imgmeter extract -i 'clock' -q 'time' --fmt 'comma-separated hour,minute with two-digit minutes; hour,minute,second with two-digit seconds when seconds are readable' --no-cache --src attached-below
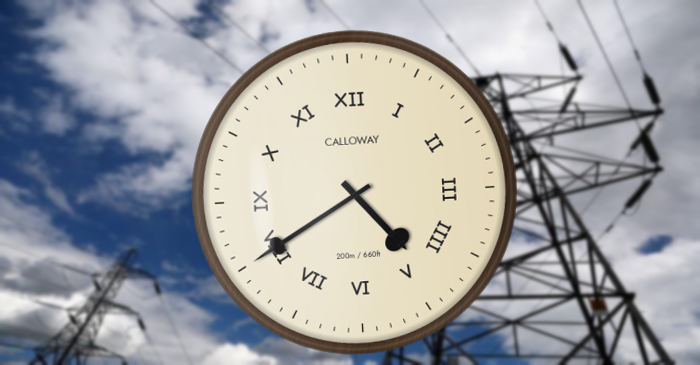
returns 4,40
